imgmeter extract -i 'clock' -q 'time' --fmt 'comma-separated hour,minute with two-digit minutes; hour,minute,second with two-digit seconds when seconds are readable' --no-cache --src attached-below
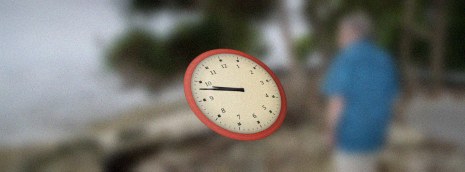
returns 9,48
